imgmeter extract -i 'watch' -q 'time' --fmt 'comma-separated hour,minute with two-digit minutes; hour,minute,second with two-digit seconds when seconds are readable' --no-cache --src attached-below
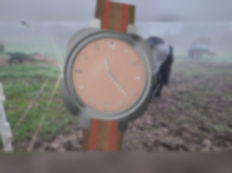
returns 11,22
